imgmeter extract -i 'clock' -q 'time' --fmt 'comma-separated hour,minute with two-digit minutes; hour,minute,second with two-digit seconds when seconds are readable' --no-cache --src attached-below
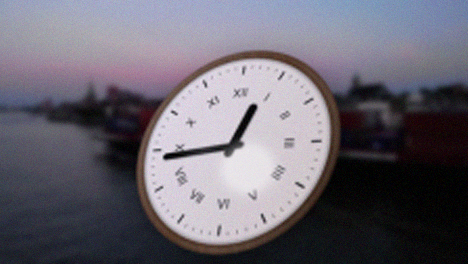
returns 12,44
